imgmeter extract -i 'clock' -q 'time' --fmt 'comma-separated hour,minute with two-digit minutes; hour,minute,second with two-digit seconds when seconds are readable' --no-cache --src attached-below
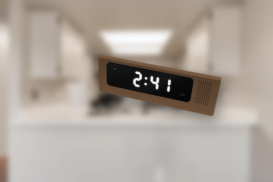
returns 2,41
